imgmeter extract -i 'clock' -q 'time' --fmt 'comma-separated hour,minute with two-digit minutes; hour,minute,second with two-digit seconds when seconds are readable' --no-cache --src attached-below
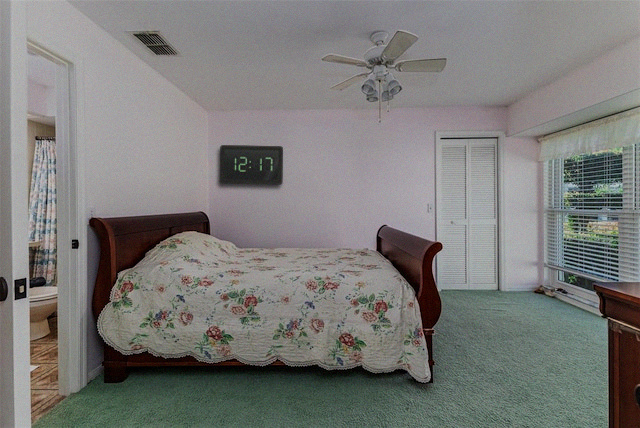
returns 12,17
